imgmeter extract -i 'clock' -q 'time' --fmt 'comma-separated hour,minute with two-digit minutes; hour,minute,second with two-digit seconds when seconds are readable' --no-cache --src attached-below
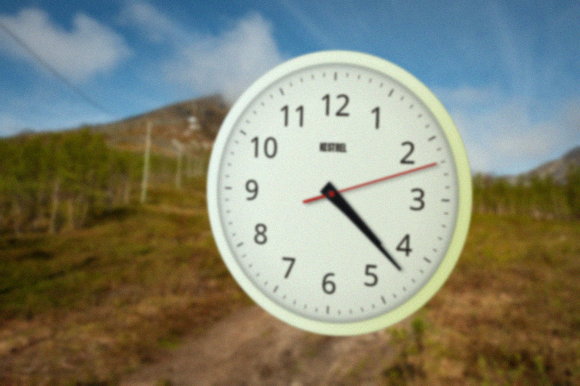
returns 4,22,12
